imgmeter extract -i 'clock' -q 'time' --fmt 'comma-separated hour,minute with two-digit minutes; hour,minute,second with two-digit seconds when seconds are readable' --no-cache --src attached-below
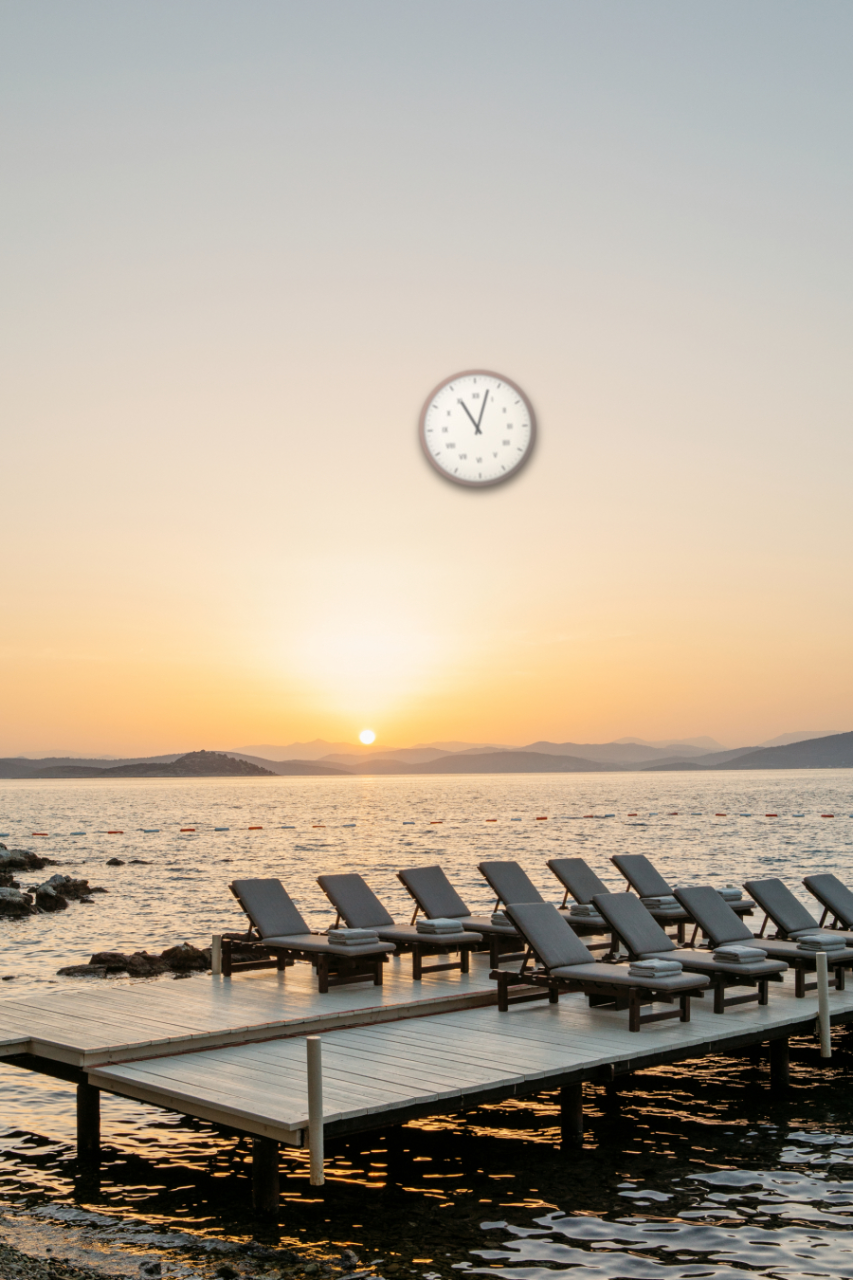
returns 11,03
